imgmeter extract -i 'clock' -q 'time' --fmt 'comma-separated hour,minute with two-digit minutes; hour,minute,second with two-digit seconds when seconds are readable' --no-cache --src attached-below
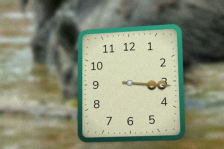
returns 3,16
